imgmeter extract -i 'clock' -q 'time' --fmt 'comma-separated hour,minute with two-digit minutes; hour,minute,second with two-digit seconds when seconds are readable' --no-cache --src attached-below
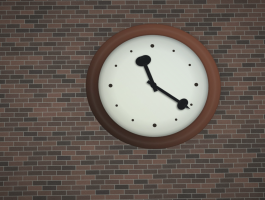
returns 11,21
